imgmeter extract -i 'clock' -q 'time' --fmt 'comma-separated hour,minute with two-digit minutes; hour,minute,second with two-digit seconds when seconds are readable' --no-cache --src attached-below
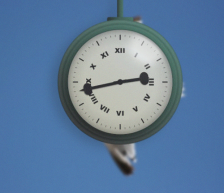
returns 2,43
